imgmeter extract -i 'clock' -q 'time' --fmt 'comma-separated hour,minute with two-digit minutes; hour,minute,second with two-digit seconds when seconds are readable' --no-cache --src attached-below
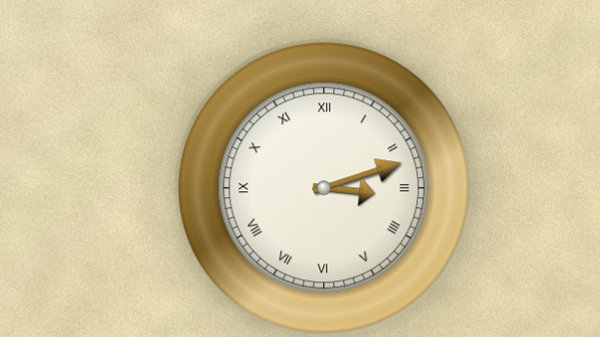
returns 3,12
